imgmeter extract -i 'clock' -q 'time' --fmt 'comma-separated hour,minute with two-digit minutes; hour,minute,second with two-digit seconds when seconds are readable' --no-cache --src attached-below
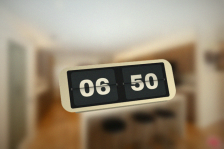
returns 6,50
